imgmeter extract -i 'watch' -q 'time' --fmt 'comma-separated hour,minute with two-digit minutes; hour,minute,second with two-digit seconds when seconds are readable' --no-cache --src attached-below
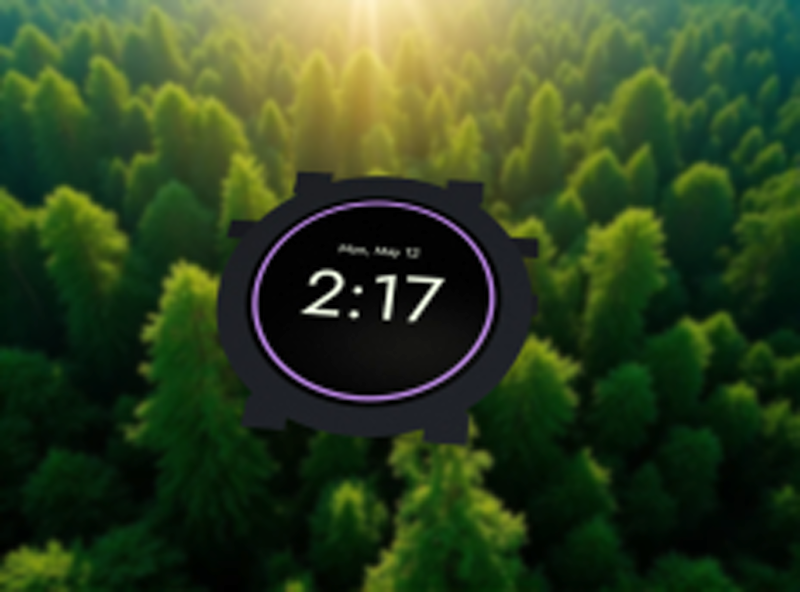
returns 2,17
